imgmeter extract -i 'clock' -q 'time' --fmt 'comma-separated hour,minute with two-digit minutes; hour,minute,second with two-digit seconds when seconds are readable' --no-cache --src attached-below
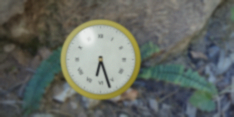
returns 6,27
